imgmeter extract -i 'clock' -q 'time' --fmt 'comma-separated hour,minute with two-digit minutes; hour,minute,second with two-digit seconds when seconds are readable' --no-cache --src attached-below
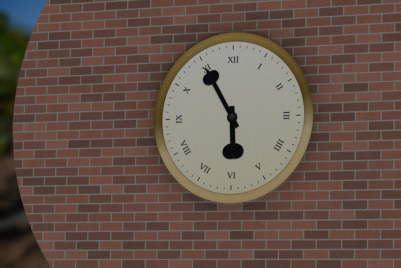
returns 5,55
